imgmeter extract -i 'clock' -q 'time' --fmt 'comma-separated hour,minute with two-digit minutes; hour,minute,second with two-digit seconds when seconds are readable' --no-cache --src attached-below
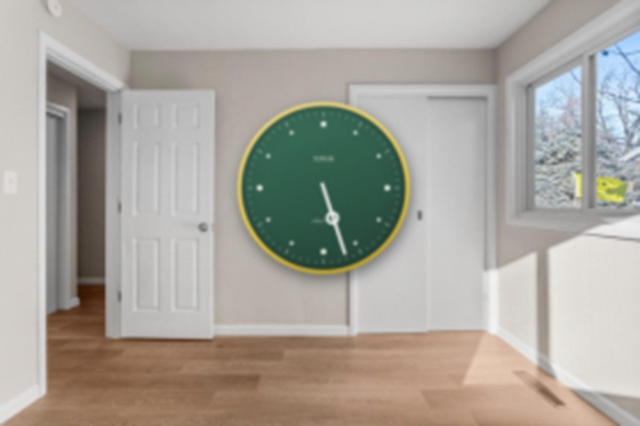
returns 5,27
